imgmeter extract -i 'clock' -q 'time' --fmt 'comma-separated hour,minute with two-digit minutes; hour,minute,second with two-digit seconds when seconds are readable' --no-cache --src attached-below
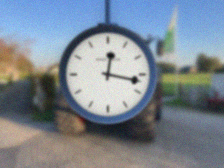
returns 12,17
